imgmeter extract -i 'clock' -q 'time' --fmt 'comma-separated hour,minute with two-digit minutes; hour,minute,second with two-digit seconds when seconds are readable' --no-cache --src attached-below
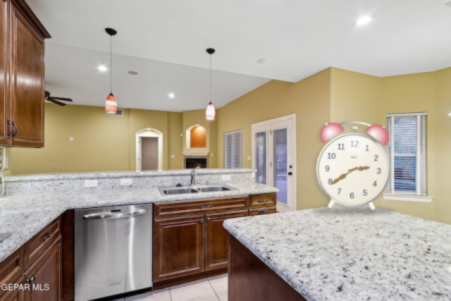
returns 2,39
